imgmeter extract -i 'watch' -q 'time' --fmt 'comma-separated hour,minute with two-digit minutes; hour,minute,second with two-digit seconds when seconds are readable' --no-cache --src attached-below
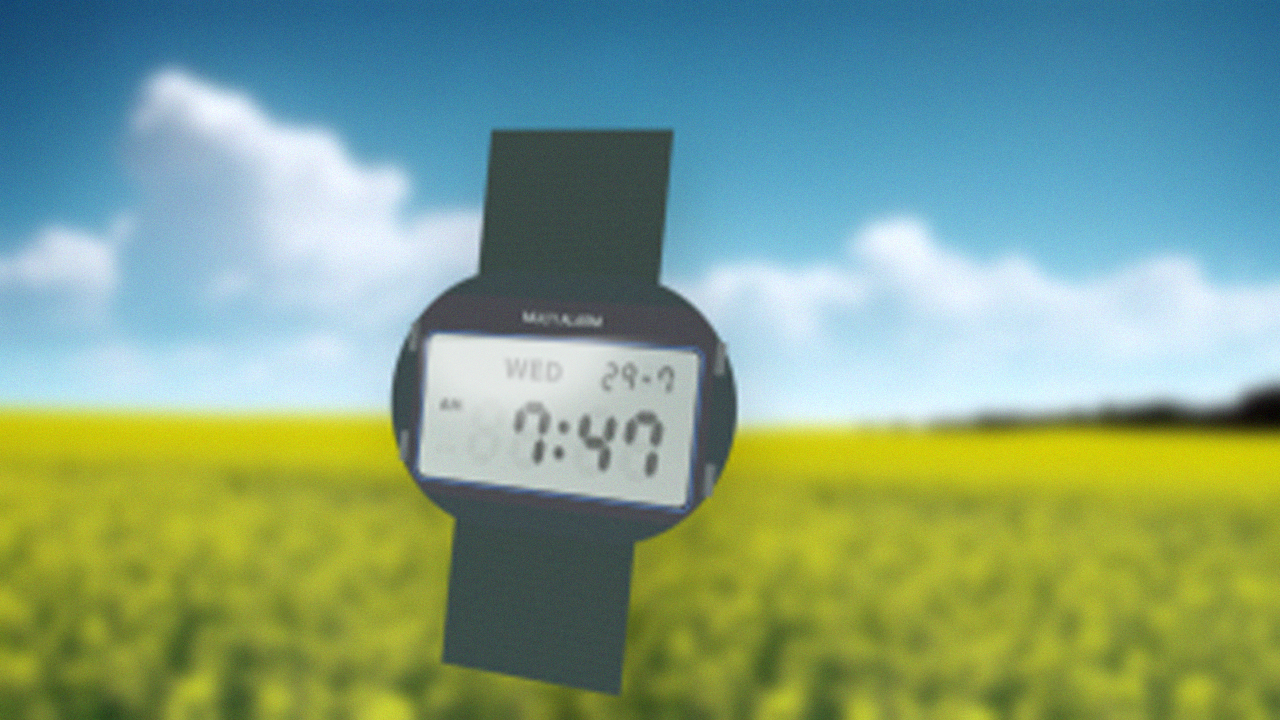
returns 7,47
